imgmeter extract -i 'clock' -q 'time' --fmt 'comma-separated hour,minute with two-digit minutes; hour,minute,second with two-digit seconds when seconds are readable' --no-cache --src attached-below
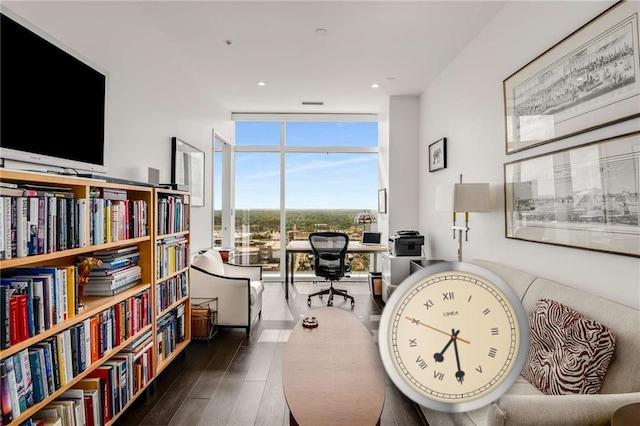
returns 7,29,50
